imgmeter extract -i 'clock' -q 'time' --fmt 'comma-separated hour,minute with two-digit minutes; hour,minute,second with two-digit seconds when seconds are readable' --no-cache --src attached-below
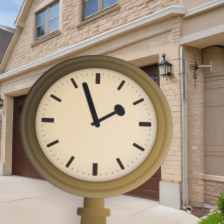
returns 1,57
